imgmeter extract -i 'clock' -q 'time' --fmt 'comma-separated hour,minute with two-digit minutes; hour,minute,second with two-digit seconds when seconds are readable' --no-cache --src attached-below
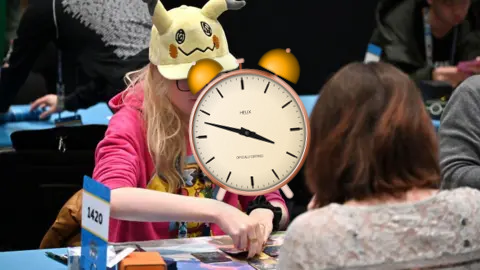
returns 3,48
